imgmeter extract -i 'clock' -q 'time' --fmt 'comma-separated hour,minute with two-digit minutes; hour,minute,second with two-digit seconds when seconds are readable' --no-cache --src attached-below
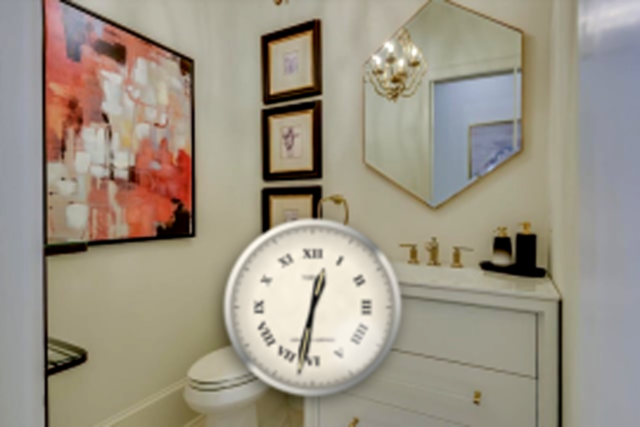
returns 12,32
